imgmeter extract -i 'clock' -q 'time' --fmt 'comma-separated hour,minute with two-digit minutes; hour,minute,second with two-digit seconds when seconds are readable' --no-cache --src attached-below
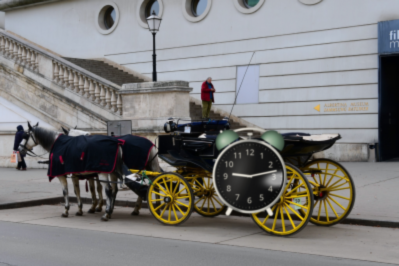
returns 9,13
